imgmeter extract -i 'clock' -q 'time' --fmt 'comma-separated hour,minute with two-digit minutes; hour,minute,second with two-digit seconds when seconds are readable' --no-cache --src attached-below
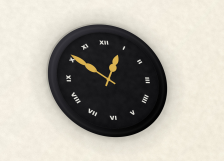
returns 12,51
